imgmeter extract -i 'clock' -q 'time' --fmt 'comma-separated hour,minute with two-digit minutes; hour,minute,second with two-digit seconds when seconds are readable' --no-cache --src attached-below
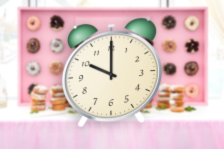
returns 10,00
